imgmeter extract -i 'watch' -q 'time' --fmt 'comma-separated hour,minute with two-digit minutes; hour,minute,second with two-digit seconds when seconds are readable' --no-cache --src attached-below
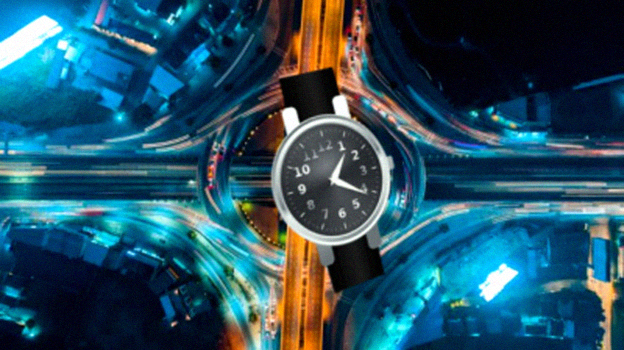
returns 1,21
